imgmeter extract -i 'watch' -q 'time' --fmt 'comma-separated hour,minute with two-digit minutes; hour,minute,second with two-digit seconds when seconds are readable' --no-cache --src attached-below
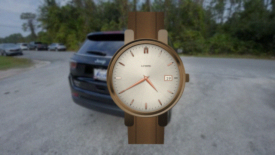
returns 4,40
